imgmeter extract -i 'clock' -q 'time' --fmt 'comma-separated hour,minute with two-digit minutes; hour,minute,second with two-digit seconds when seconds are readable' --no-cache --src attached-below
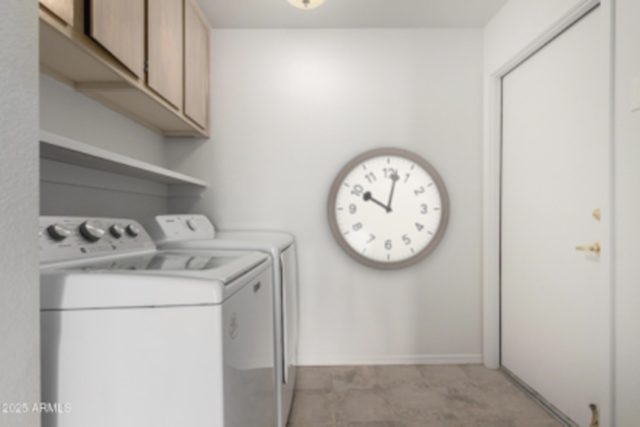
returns 10,02
